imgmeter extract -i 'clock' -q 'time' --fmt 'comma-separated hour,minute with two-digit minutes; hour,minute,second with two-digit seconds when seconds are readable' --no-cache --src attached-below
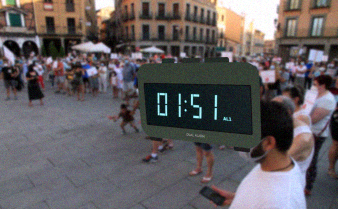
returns 1,51
